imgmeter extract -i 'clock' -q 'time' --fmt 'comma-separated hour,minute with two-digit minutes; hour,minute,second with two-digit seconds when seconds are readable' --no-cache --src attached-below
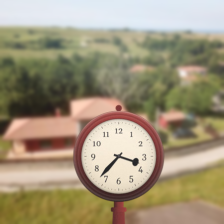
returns 3,37
